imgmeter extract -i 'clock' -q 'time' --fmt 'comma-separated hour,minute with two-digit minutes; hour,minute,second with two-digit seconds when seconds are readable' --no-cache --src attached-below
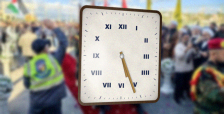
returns 5,26
